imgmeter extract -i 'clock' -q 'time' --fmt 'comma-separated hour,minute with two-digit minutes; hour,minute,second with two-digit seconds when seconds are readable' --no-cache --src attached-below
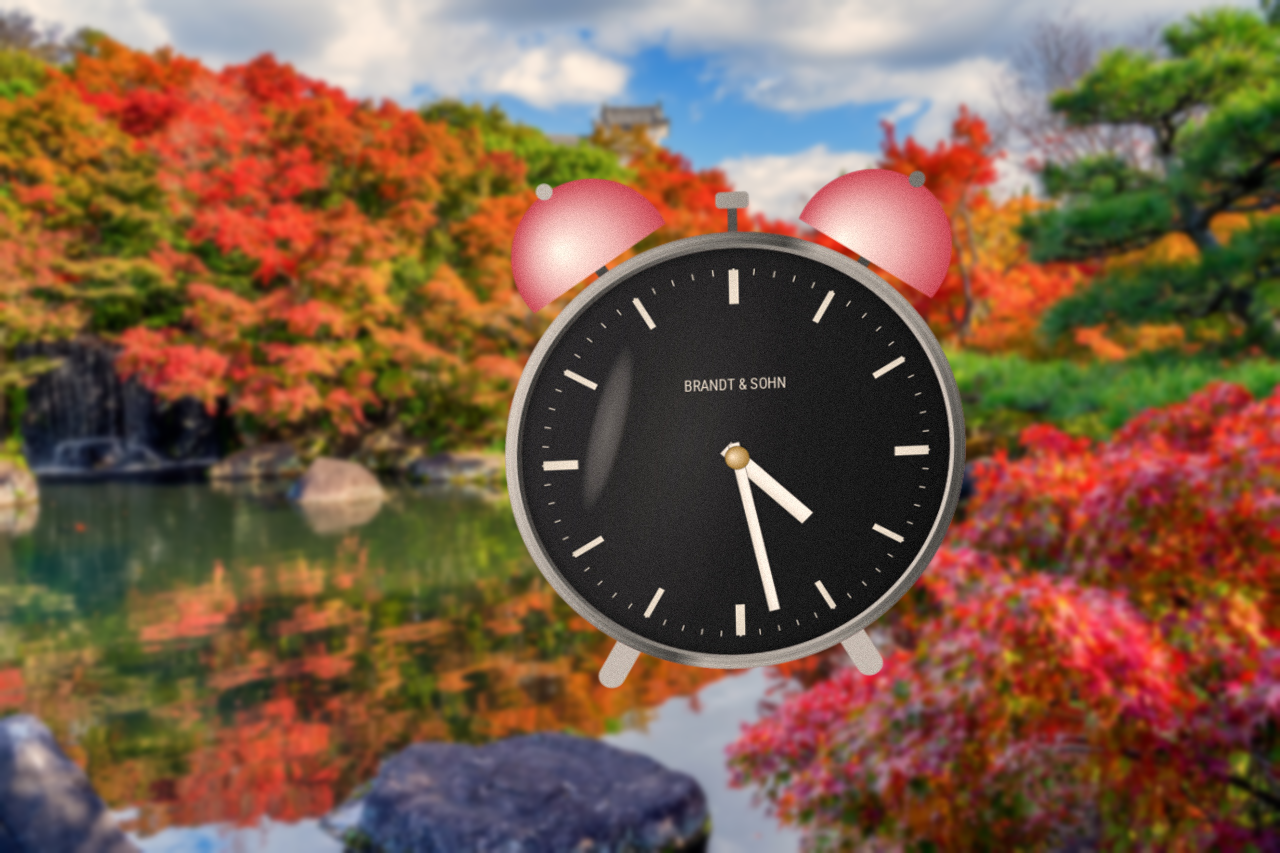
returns 4,28
